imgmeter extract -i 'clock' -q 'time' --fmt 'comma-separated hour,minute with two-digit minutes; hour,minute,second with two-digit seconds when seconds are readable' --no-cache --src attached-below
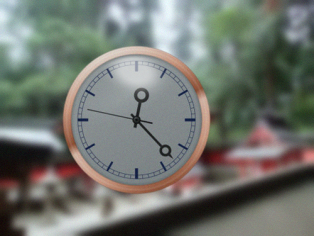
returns 12,22,47
